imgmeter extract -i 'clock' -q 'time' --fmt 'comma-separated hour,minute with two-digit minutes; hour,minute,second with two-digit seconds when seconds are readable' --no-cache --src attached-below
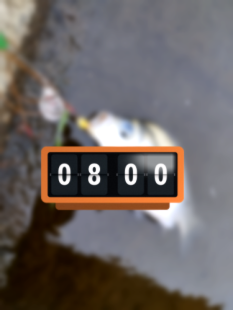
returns 8,00
